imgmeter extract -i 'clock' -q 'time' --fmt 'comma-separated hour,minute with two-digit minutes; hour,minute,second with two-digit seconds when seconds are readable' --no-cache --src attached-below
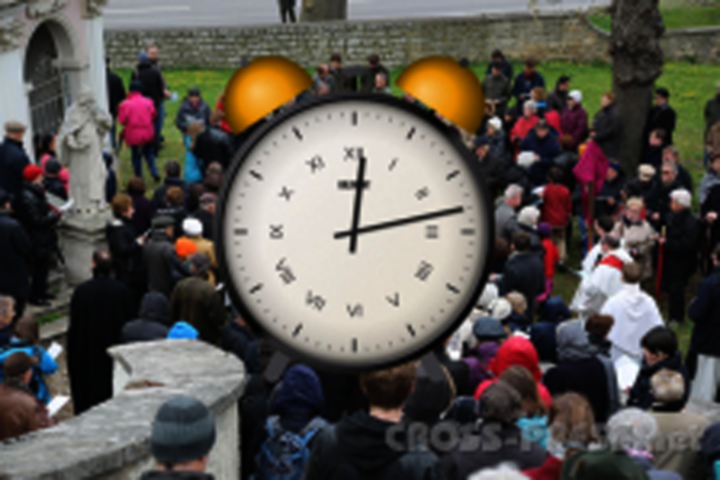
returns 12,13
